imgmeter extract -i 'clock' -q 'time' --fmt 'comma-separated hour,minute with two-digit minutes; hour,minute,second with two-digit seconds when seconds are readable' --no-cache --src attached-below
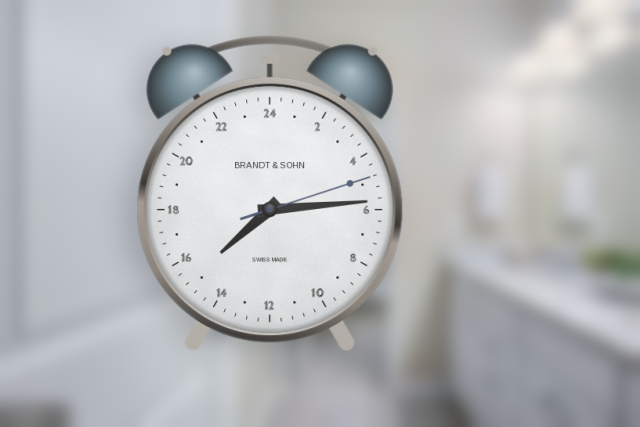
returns 15,14,12
